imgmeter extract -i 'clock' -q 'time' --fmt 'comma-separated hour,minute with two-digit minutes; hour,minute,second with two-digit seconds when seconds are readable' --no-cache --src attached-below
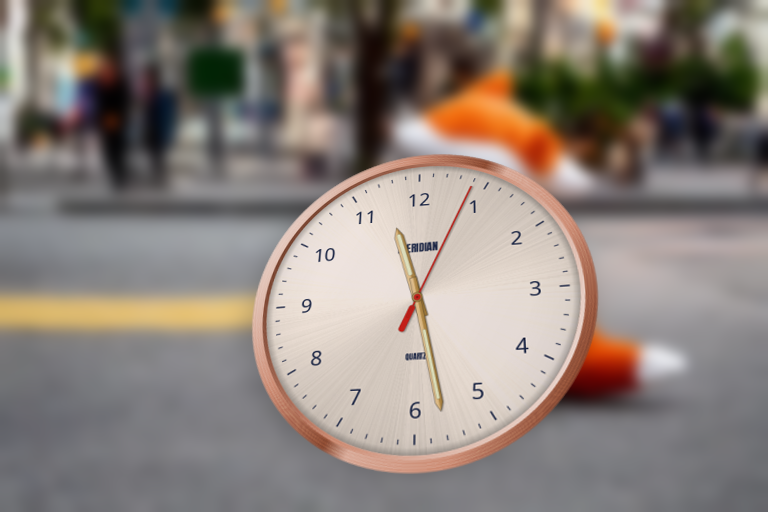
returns 11,28,04
